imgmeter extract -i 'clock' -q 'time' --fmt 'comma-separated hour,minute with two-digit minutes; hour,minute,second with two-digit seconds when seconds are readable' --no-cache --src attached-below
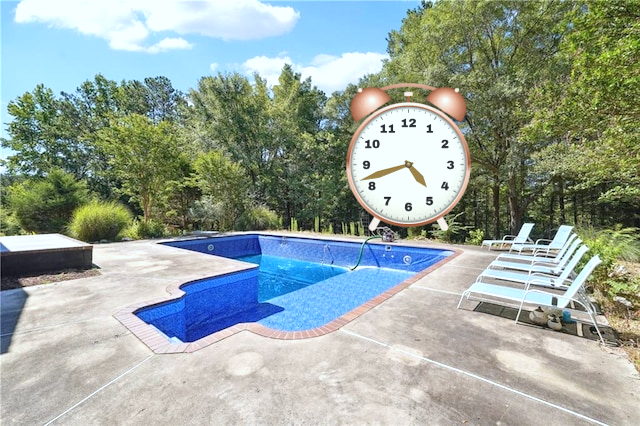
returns 4,42
